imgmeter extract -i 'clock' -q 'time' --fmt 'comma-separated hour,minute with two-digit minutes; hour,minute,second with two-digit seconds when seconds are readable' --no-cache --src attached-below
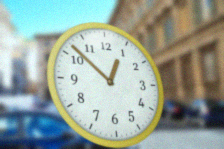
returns 12,52
